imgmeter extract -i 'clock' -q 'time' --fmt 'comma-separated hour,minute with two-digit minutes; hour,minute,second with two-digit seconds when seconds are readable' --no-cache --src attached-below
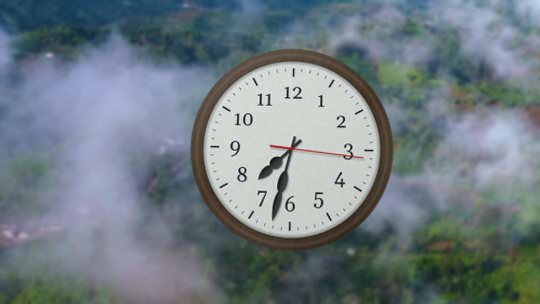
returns 7,32,16
